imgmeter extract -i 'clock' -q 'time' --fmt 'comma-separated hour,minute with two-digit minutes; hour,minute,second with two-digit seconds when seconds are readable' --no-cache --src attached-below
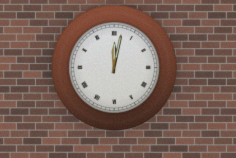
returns 12,02
